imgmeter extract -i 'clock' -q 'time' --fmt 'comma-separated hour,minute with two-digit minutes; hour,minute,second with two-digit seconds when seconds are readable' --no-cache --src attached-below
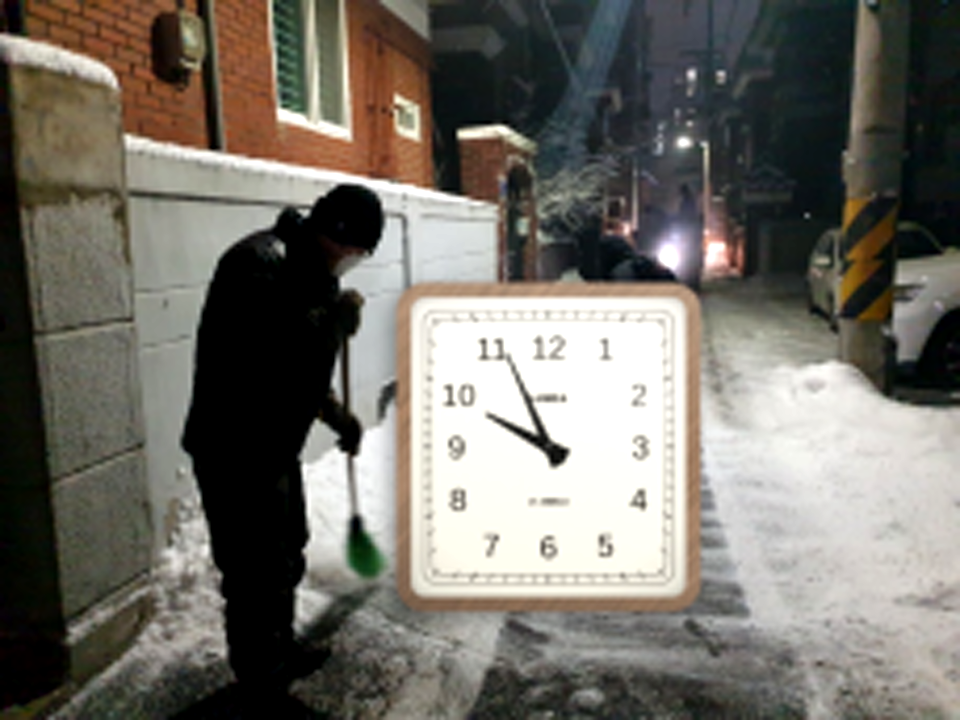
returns 9,56
